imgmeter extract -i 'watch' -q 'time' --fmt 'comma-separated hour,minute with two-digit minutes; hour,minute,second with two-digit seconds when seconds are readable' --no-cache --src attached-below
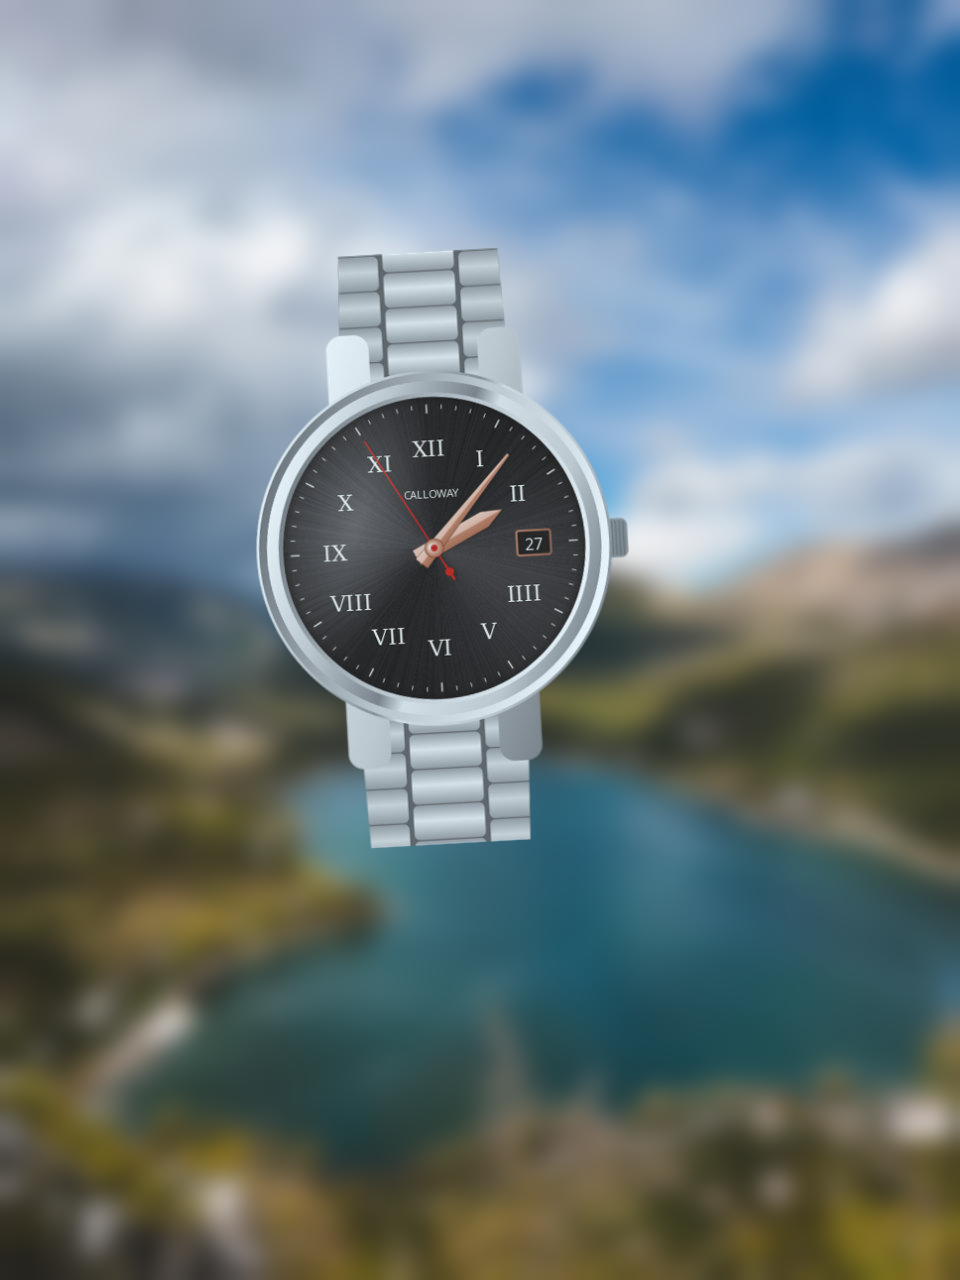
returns 2,06,55
